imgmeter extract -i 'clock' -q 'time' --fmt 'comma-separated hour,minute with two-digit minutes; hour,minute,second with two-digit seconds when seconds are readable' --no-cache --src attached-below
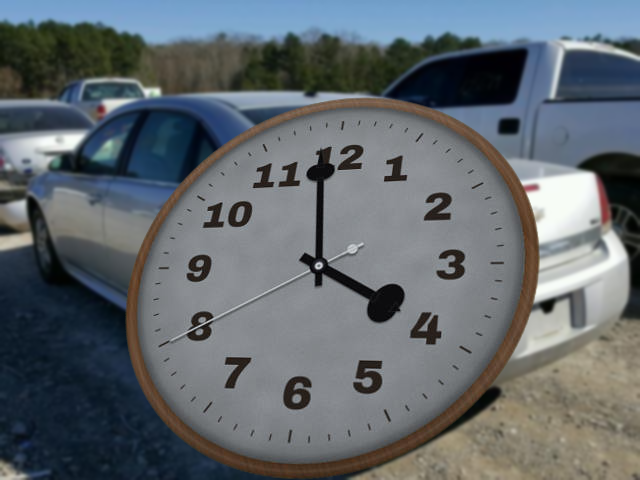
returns 3,58,40
